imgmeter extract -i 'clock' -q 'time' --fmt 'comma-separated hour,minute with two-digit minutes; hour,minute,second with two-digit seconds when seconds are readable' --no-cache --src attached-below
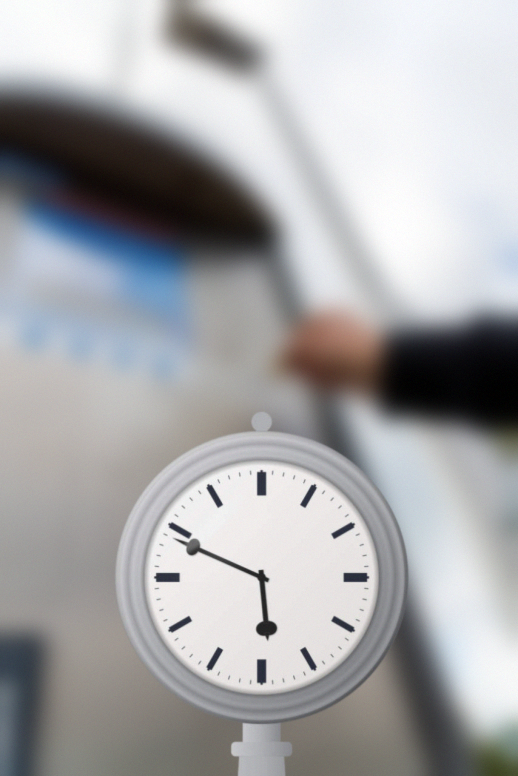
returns 5,49
